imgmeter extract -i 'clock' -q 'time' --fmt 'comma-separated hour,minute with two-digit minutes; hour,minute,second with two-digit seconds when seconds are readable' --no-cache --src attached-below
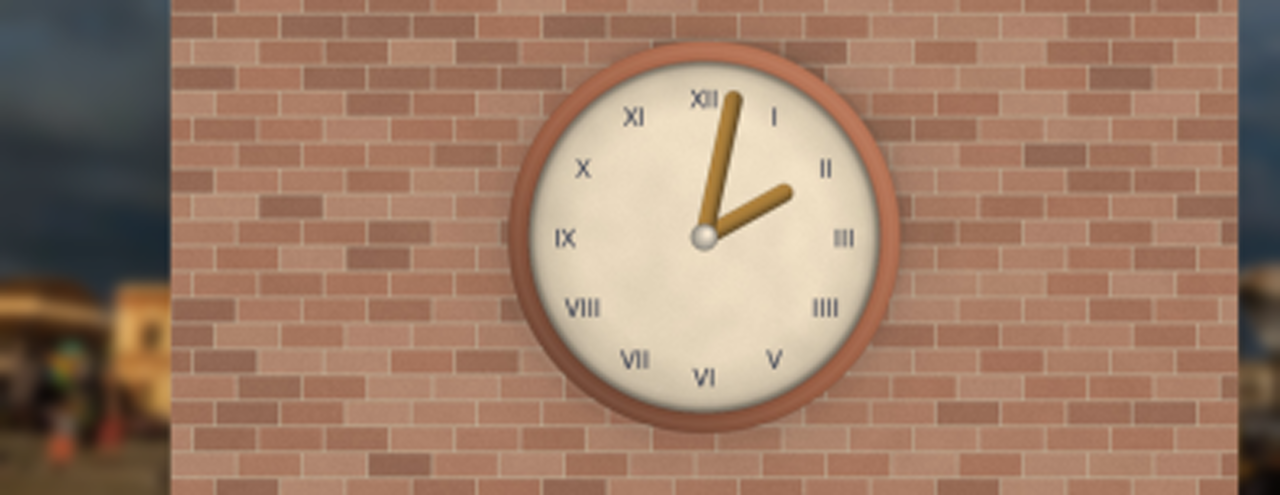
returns 2,02
